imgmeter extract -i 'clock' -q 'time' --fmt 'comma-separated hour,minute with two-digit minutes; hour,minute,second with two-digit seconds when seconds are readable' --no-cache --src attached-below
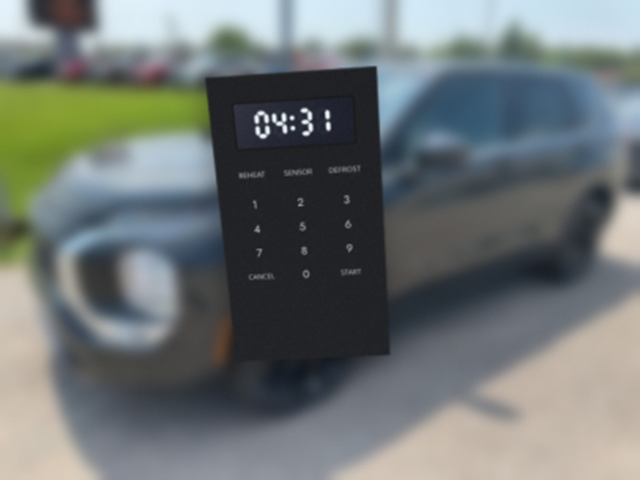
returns 4,31
